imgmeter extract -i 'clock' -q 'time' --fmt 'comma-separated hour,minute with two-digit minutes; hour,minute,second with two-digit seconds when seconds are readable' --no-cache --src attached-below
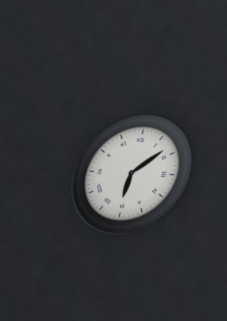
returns 6,08
